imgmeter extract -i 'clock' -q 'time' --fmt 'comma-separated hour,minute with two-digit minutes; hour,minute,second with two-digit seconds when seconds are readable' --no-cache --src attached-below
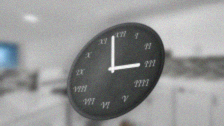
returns 2,58
